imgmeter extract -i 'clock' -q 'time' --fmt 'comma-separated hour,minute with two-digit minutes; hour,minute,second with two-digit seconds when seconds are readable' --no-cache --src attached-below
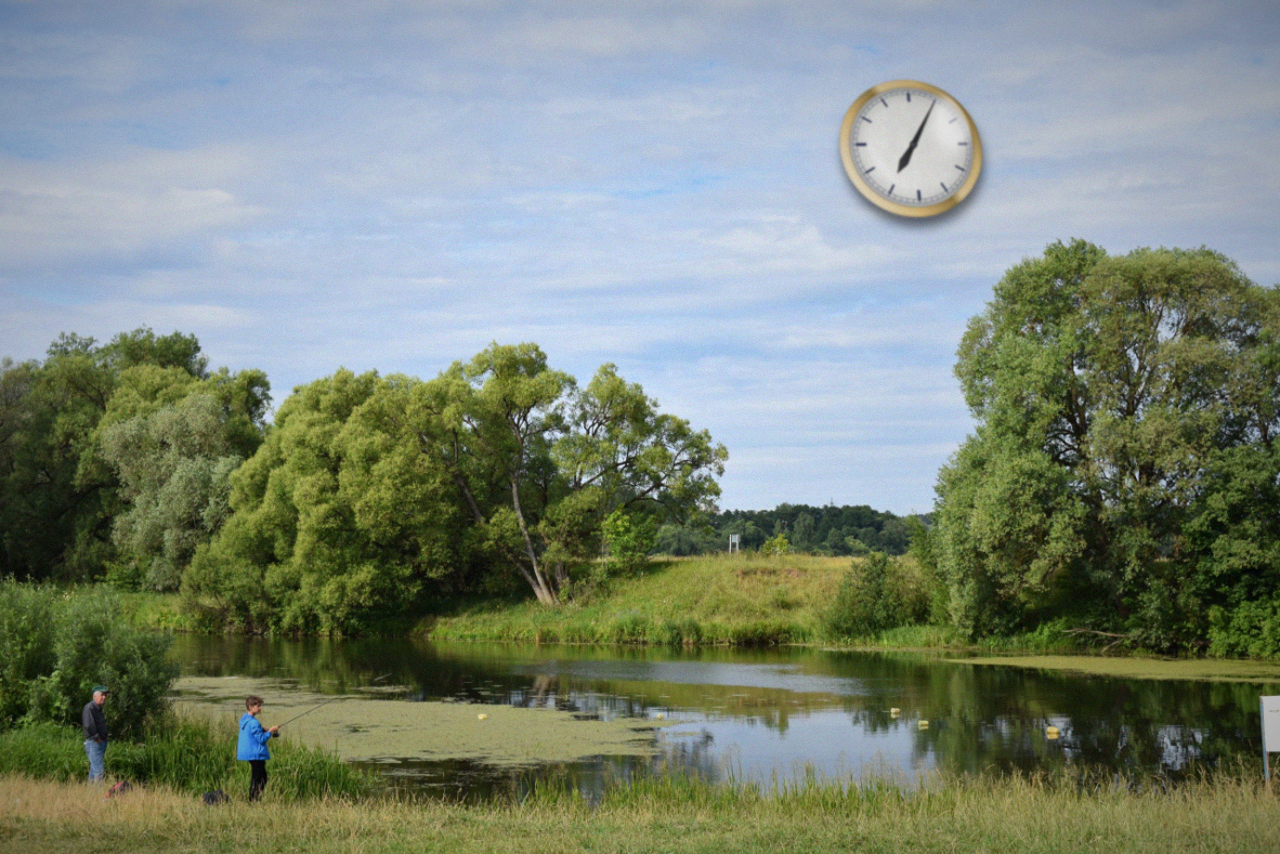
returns 7,05
